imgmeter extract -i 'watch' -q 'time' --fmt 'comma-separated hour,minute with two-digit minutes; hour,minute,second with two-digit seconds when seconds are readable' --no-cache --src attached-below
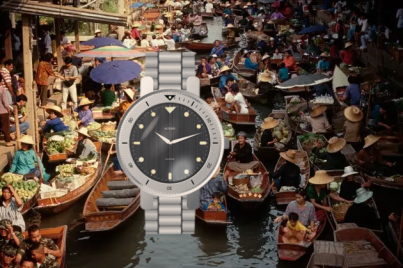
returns 10,12
